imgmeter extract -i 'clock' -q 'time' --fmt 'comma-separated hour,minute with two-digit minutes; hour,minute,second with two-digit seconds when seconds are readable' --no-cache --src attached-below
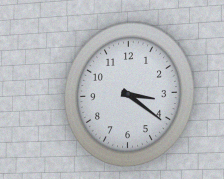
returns 3,21
